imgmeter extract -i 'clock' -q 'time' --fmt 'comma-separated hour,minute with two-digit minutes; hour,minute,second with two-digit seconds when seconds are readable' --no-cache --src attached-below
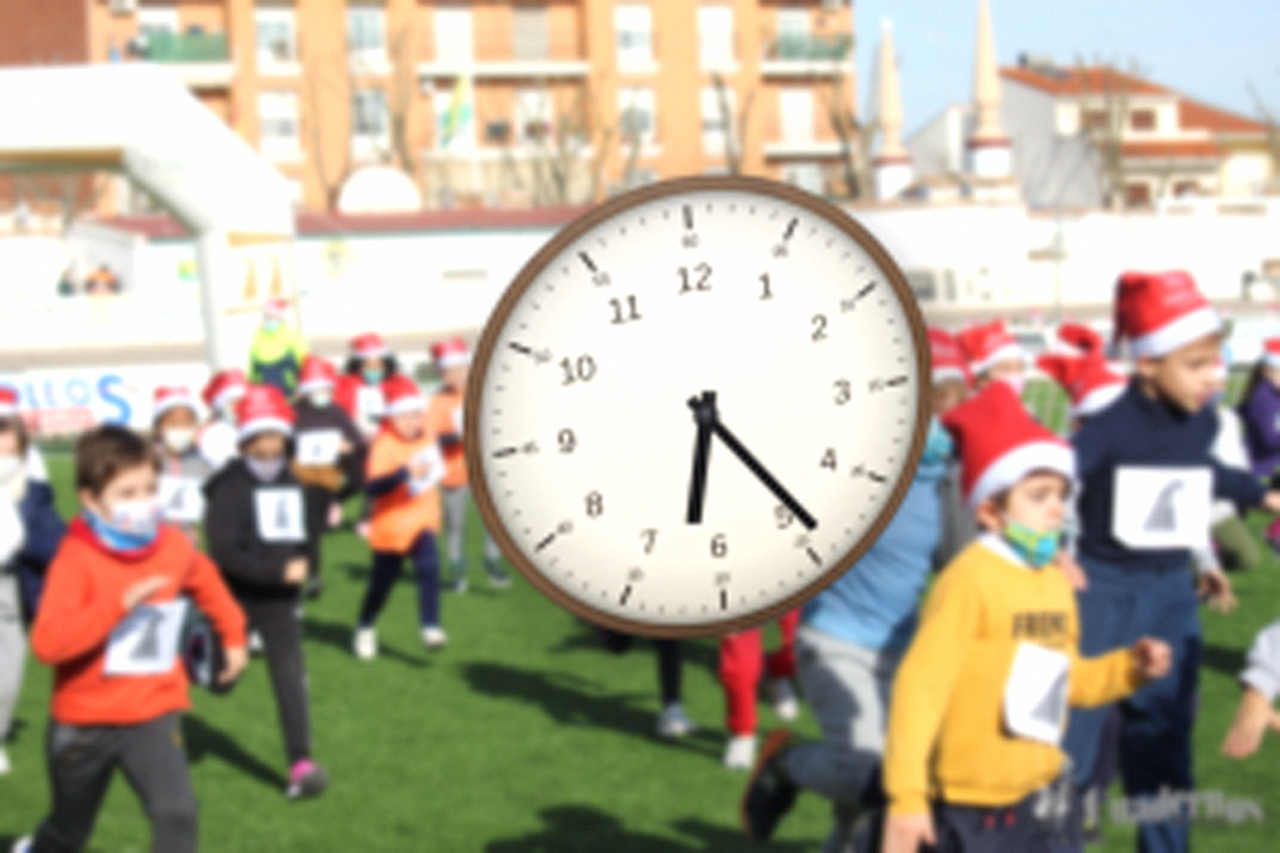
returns 6,24
